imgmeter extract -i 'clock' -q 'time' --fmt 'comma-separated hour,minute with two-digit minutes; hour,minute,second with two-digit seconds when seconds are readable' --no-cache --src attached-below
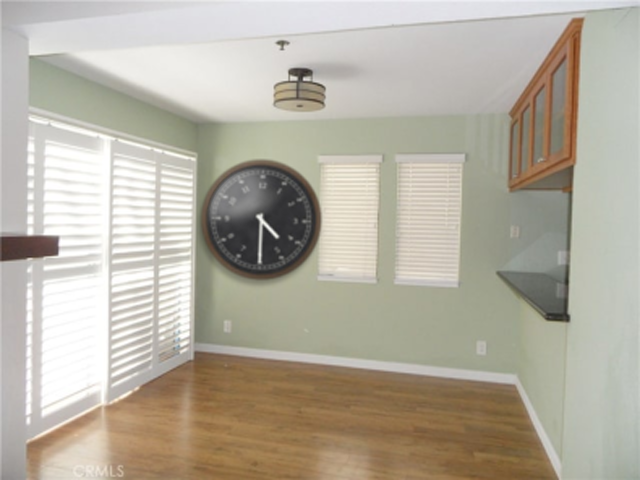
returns 4,30
